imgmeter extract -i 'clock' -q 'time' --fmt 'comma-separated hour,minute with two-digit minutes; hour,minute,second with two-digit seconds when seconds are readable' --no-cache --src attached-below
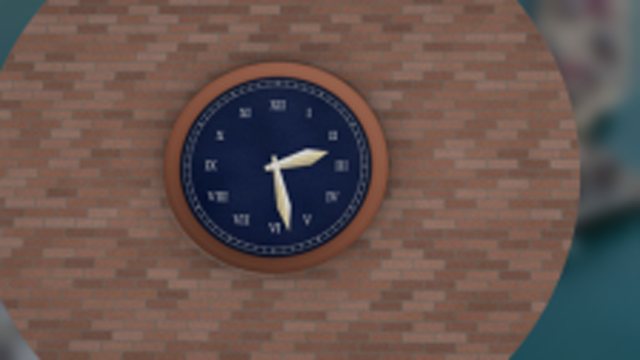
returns 2,28
